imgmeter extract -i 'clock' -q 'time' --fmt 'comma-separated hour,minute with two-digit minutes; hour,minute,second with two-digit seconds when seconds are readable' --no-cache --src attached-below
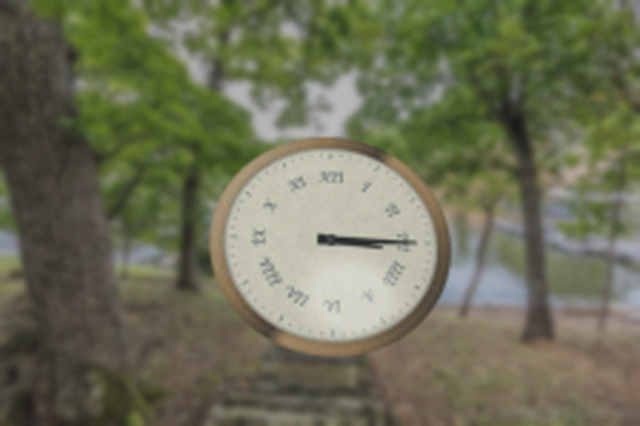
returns 3,15
